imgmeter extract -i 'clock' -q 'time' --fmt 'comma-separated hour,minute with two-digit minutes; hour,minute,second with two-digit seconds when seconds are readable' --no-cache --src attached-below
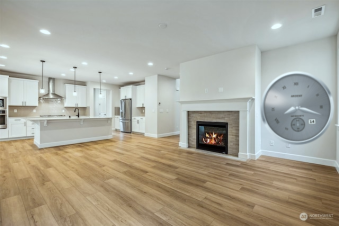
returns 8,18
